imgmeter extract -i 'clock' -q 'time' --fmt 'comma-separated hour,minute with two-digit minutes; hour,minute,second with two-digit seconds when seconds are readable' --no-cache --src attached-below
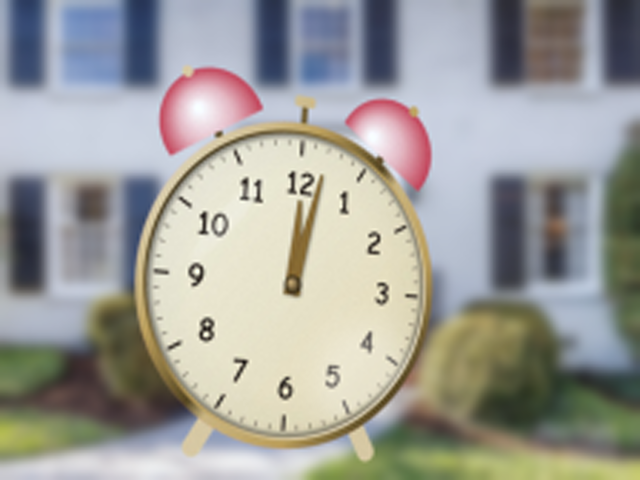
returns 12,02
